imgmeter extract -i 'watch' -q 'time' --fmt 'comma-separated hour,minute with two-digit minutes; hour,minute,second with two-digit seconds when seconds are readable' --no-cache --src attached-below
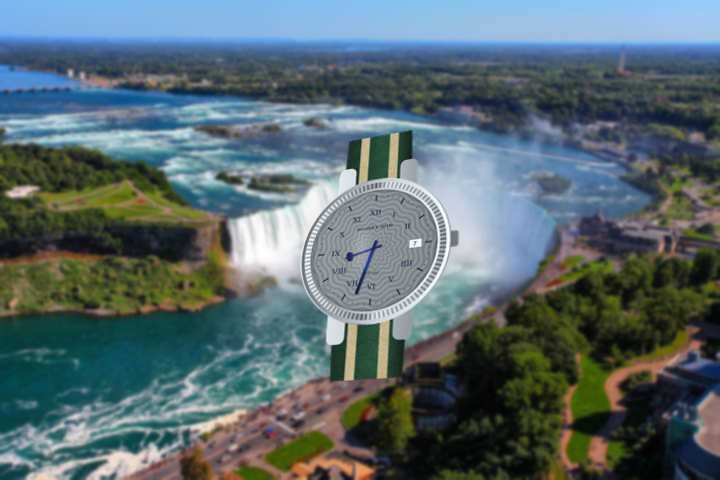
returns 8,33
